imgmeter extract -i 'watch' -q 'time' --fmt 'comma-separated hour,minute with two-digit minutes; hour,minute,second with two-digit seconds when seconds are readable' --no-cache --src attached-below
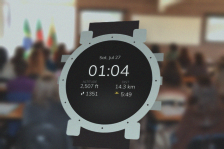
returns 1,04
